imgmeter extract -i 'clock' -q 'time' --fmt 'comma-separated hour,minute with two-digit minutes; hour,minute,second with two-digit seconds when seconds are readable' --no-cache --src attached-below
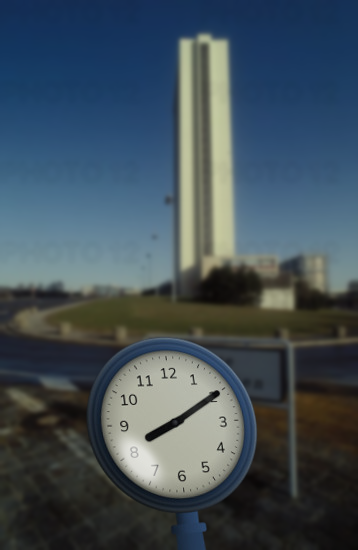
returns 8,10
